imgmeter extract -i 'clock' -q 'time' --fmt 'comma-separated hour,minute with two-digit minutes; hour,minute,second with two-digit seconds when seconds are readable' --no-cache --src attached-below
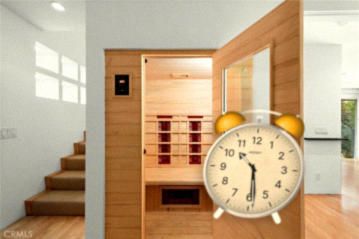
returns 10,29
